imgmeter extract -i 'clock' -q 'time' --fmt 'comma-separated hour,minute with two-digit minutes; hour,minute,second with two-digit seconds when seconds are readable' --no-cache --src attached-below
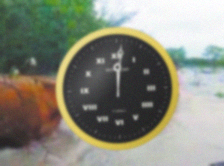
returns 12,01
